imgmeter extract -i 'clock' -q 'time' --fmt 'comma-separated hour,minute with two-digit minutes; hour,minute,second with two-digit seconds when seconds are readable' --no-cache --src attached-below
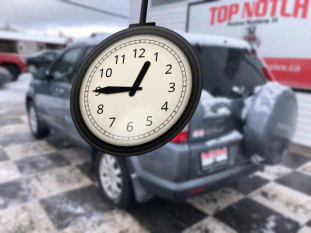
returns 12,45
